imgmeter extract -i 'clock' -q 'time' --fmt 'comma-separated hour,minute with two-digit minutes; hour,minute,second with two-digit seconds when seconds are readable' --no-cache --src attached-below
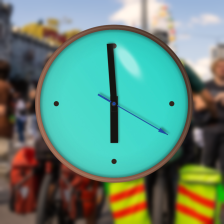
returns 5,59,20
